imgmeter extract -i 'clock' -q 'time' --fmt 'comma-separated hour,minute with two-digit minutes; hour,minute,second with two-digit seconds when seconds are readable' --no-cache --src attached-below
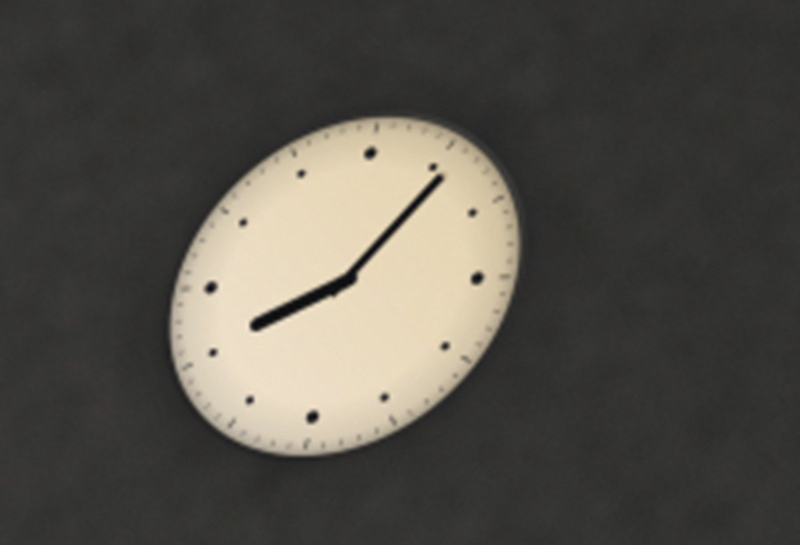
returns 8,06
